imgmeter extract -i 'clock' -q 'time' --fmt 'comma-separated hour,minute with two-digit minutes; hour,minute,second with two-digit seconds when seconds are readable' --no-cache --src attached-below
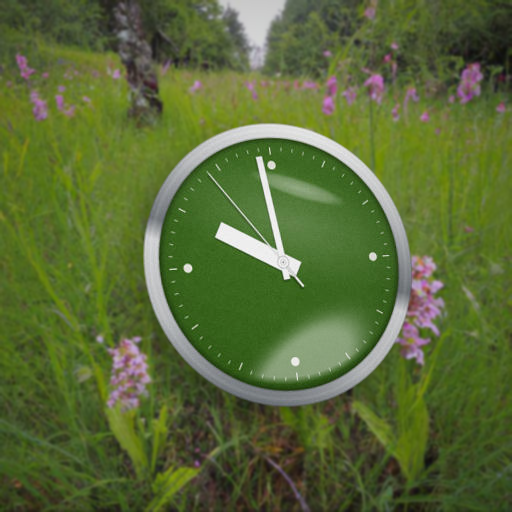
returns 9,58,54
